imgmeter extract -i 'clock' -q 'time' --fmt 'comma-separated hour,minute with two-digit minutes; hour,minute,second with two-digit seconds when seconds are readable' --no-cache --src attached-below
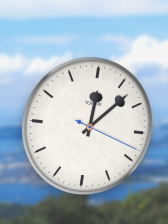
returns 12,07,18
